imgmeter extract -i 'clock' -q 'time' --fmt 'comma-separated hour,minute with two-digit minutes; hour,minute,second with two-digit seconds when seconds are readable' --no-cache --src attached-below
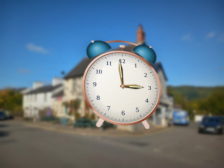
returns 2,59
